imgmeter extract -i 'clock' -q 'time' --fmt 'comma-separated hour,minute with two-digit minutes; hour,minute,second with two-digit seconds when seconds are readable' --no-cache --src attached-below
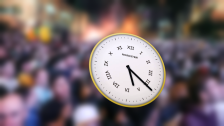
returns 5,21
